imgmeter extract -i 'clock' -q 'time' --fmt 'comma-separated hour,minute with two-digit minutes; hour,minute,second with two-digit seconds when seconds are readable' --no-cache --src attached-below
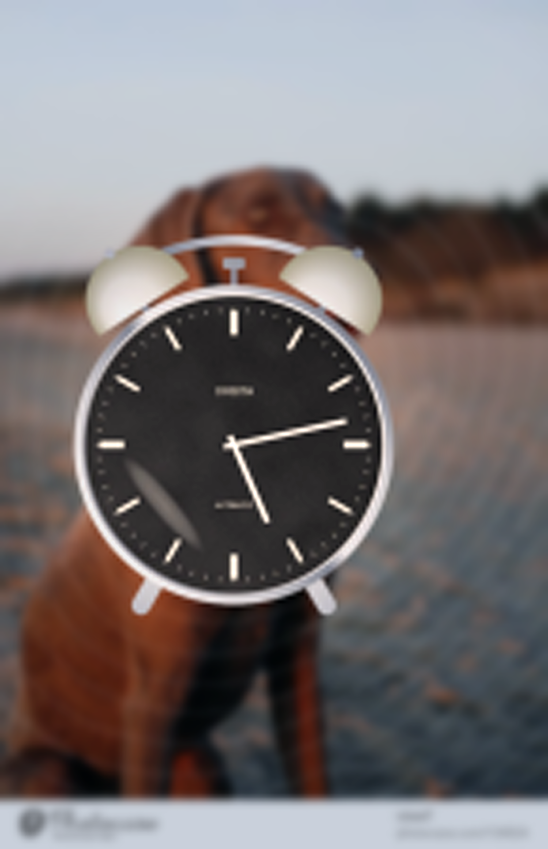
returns 5,13
